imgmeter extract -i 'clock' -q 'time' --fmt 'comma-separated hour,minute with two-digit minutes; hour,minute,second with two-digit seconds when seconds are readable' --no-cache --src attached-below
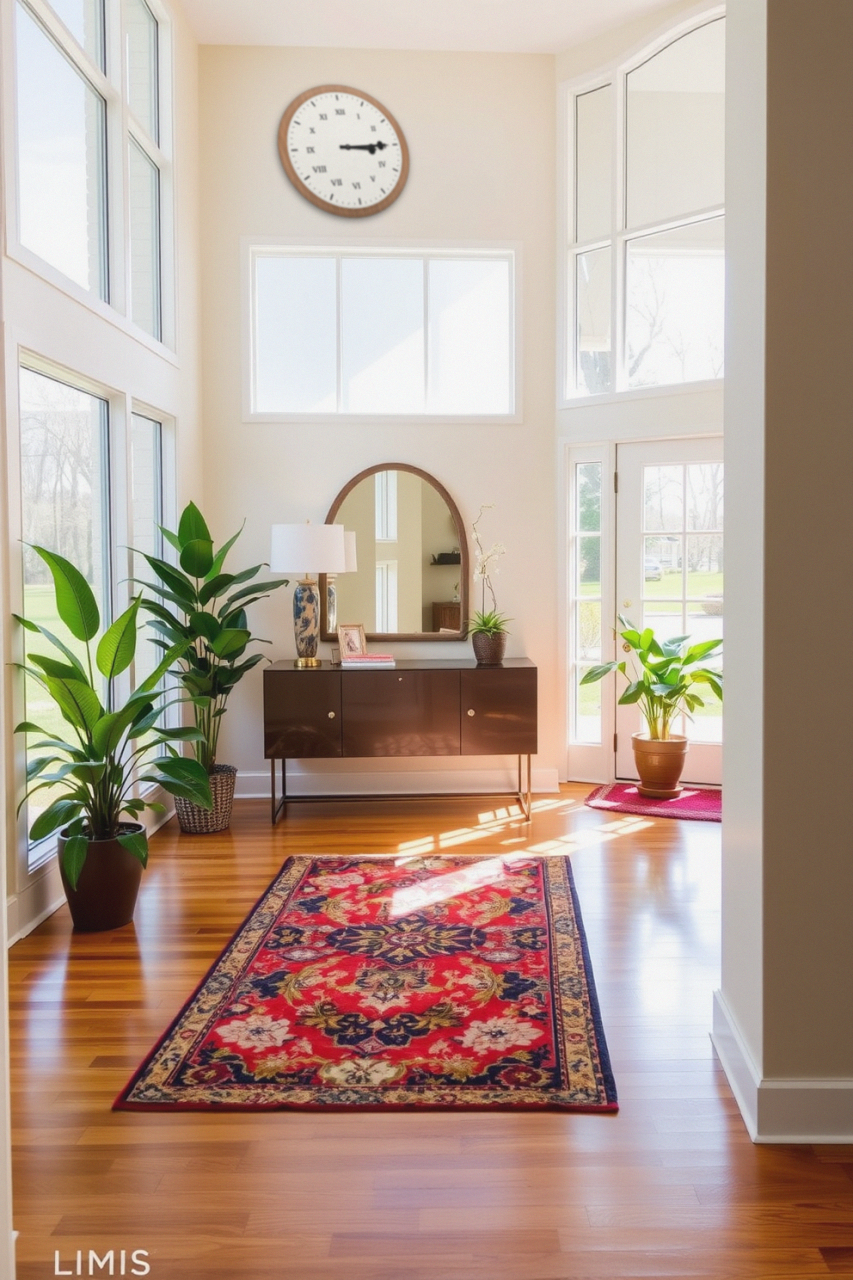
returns 3,15
